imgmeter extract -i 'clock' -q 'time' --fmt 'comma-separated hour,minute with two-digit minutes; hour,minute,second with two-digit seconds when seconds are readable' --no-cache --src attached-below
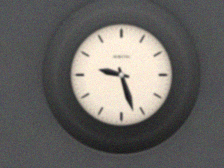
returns 9,27
